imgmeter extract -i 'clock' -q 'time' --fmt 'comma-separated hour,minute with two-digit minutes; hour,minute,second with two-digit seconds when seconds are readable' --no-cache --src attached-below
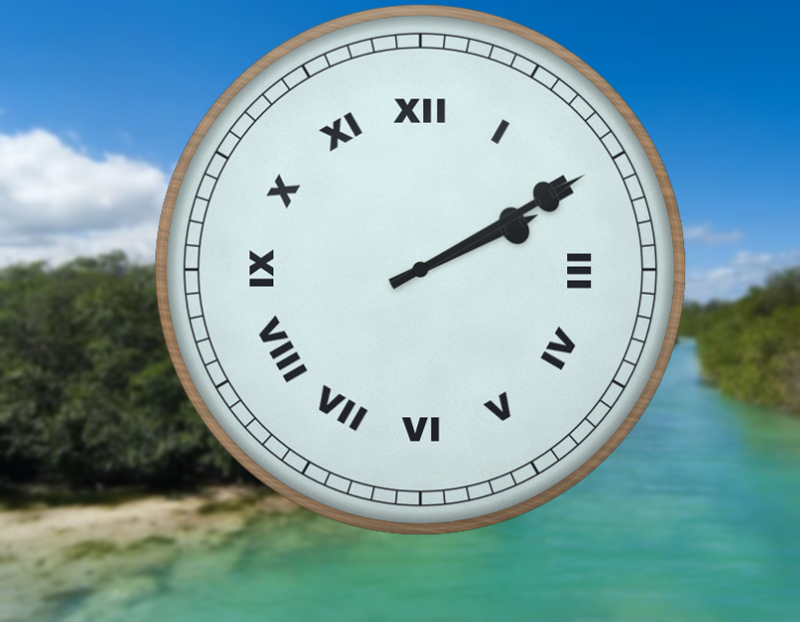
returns 2,10
